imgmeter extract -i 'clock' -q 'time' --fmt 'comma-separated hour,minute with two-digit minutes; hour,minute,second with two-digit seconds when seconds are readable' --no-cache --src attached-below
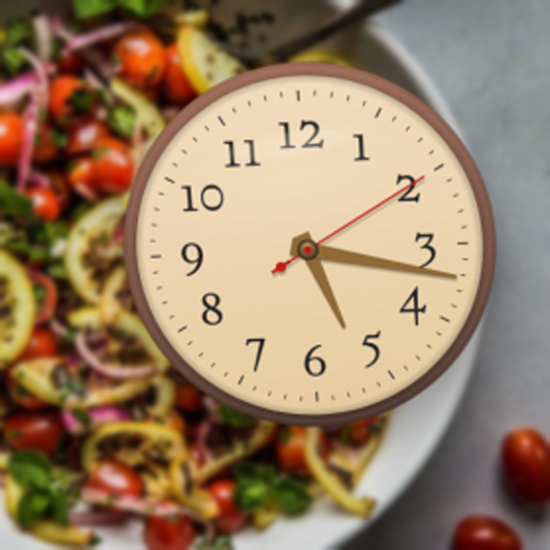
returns 5,17,10
